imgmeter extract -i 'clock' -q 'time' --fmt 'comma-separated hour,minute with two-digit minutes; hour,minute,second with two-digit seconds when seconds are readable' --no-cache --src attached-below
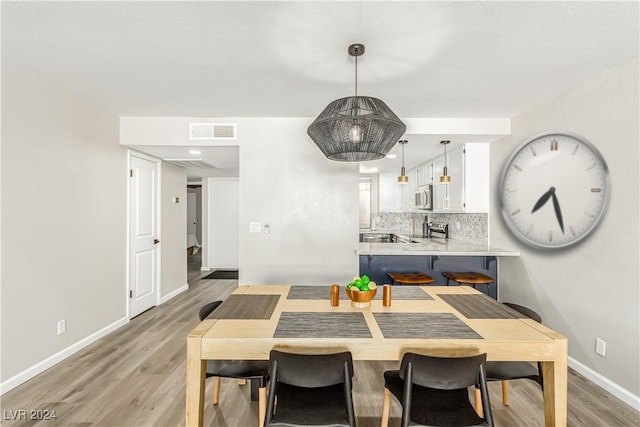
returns 7,27
